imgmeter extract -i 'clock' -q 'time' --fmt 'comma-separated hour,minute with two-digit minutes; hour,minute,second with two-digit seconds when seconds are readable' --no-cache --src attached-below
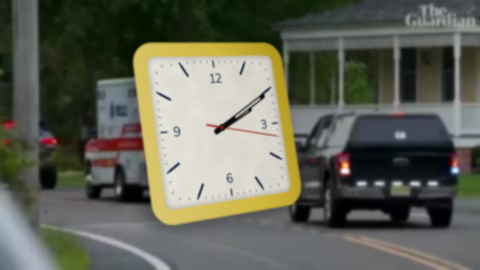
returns 2,10,17
